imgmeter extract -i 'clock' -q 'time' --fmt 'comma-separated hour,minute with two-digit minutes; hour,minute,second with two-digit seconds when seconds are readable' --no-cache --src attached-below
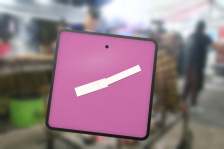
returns 8,10
